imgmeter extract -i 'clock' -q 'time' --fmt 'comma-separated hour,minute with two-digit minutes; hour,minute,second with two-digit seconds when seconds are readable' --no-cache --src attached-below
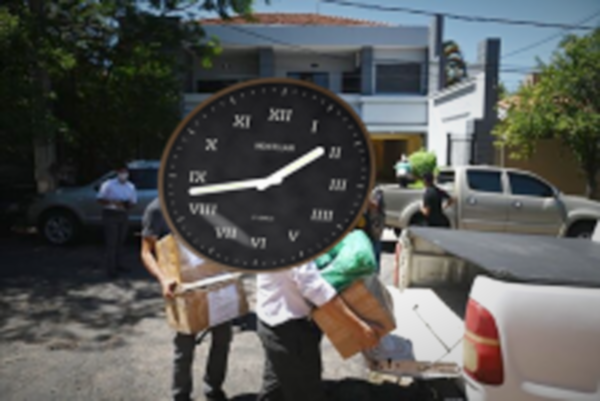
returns 1,43
